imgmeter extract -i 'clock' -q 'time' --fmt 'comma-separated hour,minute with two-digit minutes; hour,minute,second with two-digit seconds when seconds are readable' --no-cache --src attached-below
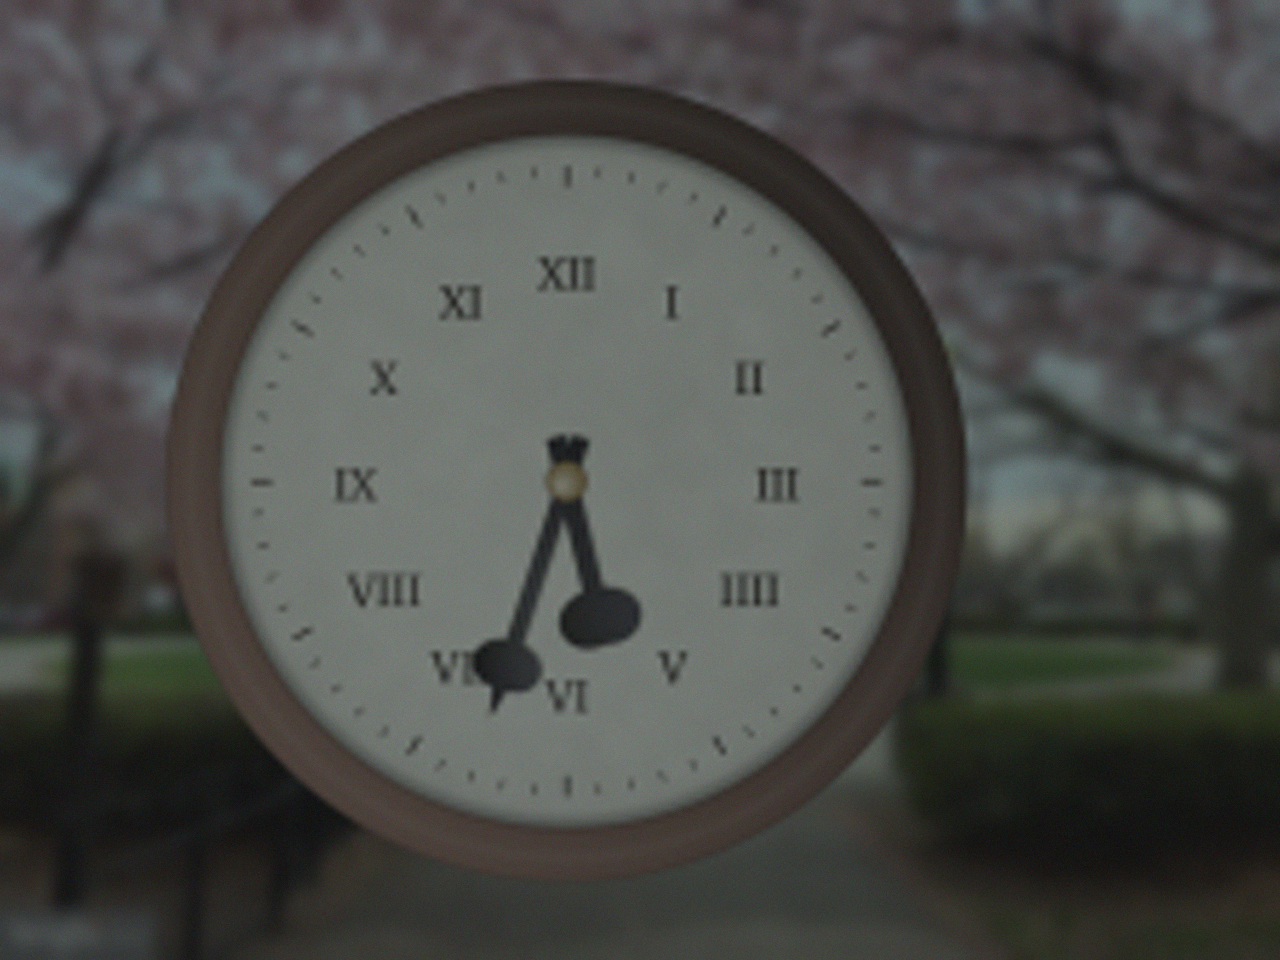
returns 5,33
